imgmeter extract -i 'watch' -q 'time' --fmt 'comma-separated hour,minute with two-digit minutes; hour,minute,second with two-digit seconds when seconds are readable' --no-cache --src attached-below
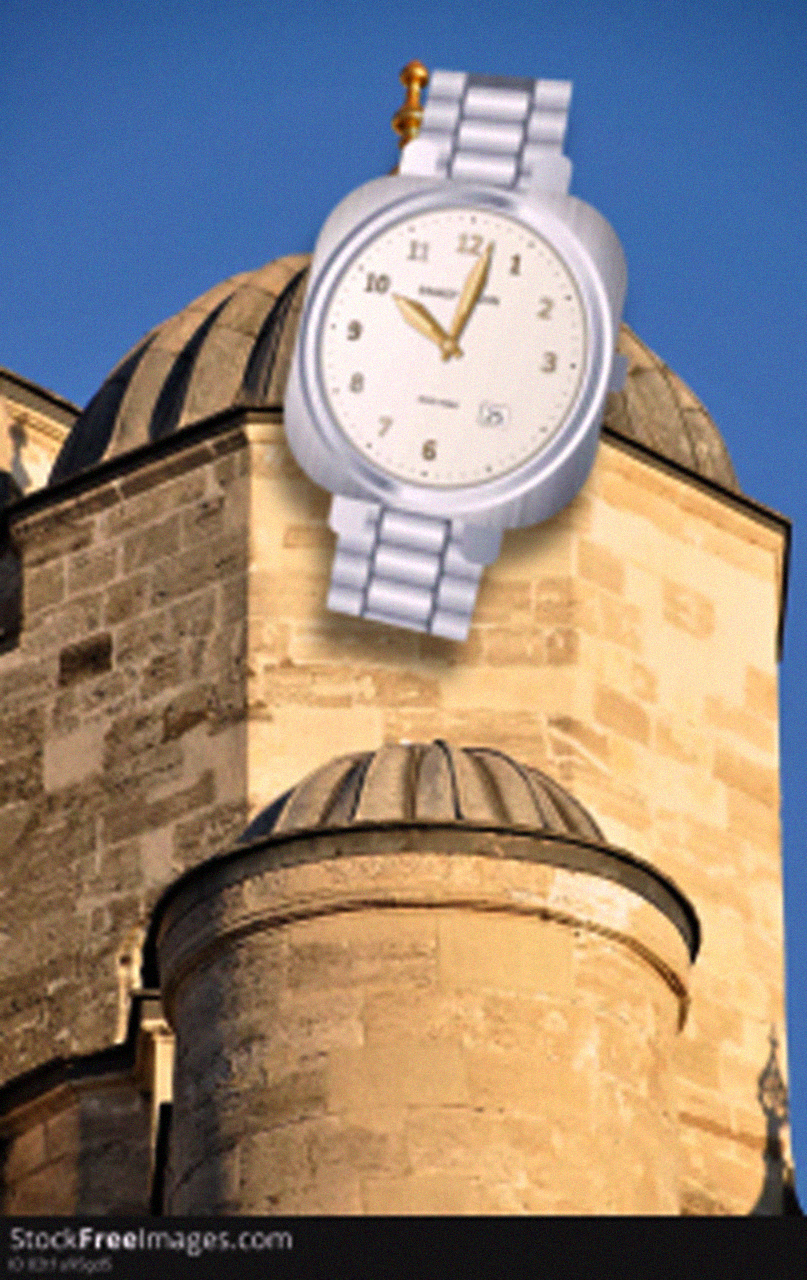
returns 10,02
